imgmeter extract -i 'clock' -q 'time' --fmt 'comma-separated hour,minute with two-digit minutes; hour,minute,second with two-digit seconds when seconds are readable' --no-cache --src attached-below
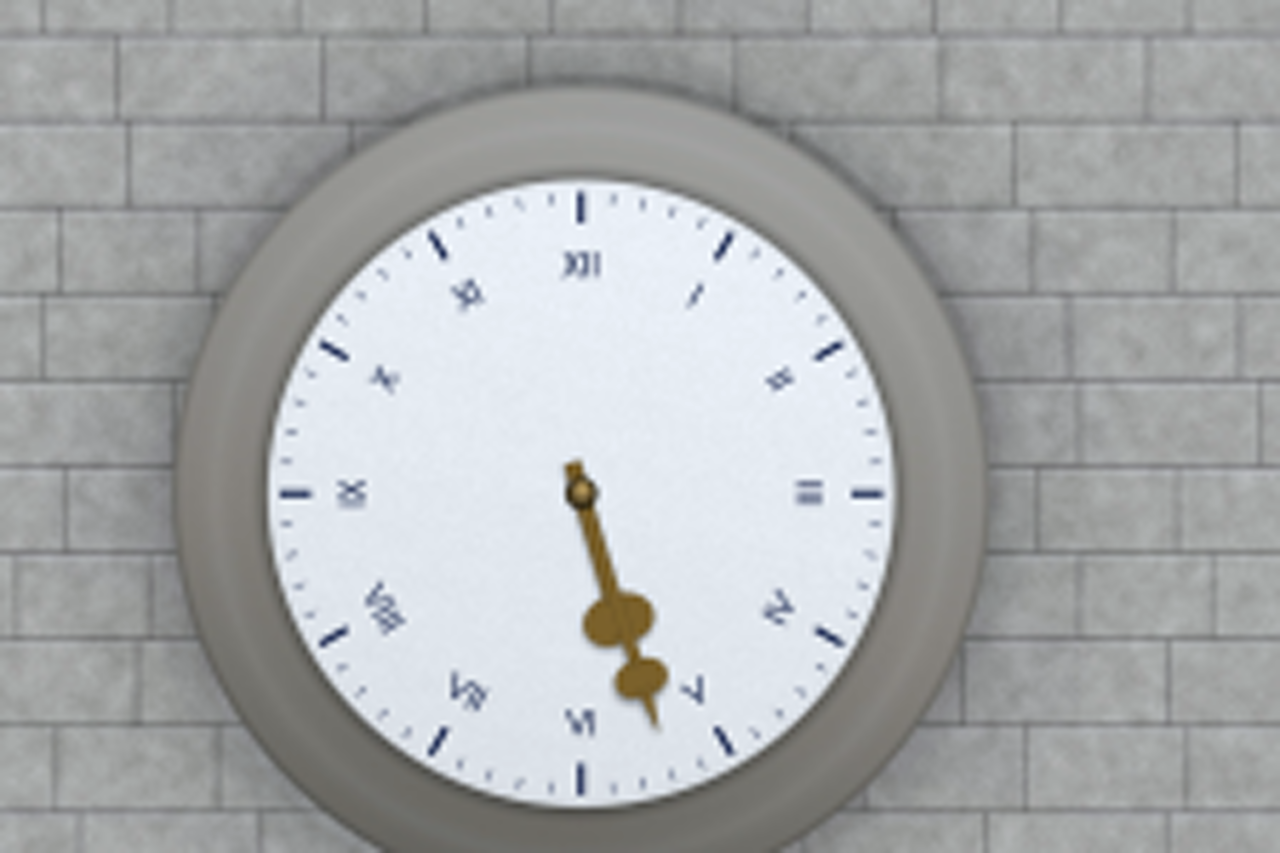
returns 5,27
